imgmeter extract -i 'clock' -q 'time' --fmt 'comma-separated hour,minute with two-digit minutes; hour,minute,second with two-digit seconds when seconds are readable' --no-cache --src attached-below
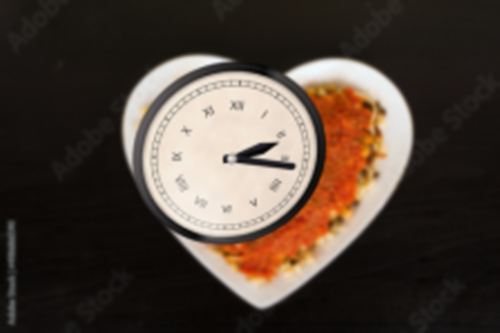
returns 2,16
